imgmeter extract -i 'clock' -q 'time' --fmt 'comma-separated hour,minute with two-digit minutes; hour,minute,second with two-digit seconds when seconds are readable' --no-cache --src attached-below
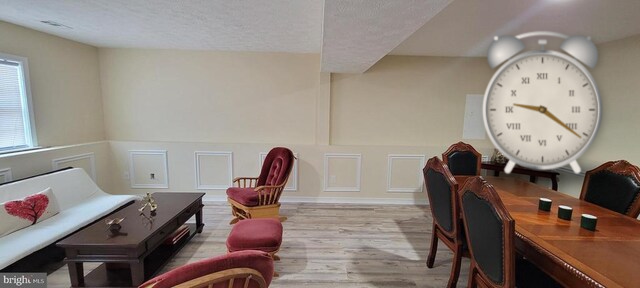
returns 9,21
